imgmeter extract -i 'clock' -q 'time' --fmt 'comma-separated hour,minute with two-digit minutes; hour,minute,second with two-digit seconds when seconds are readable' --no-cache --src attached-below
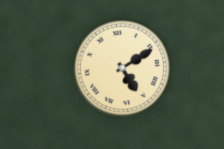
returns 5,11
